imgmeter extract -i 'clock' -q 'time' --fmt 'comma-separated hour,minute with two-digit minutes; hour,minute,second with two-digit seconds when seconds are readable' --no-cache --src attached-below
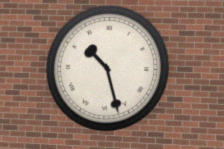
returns 10,27
